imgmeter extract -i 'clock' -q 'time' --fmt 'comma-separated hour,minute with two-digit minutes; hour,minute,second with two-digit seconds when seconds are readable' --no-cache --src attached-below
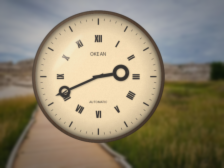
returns 2,41
